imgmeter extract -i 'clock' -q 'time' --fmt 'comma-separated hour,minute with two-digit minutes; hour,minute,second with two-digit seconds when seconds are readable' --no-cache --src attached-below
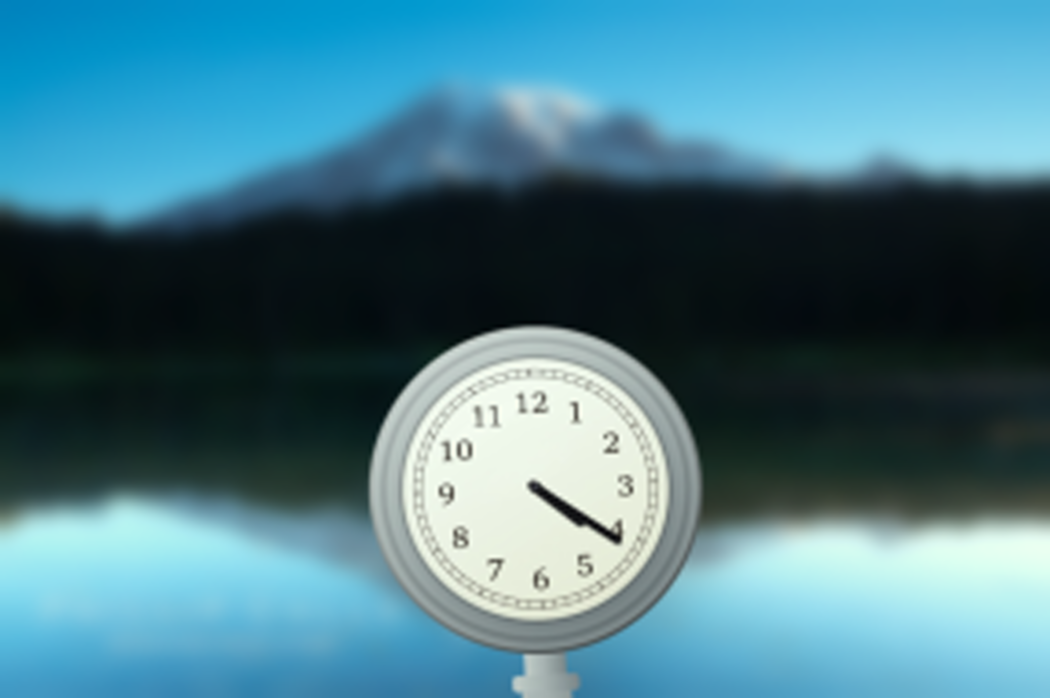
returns 4,21
